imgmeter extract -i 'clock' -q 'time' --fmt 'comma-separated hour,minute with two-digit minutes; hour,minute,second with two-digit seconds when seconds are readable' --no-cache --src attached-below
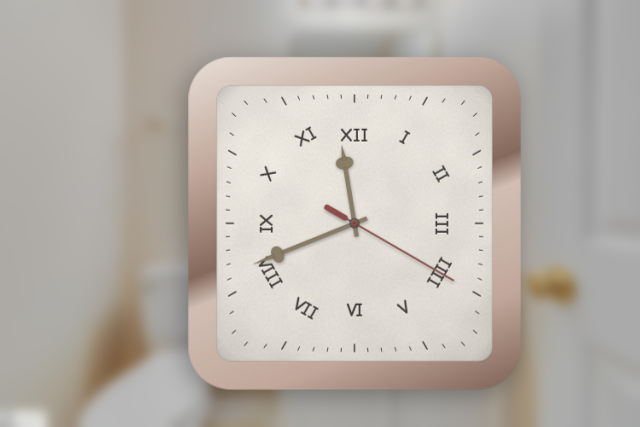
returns 11,41,20
